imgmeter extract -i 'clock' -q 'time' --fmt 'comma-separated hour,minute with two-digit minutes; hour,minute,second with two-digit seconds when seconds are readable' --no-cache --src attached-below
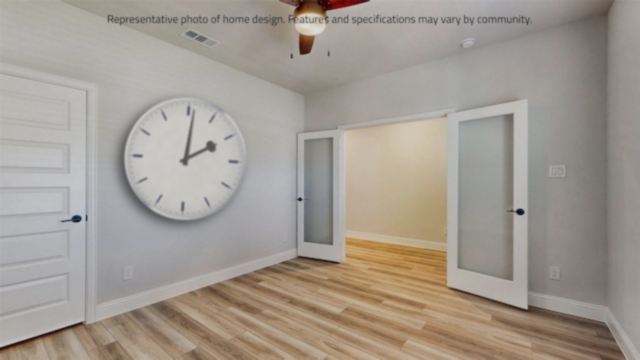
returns 2,01
